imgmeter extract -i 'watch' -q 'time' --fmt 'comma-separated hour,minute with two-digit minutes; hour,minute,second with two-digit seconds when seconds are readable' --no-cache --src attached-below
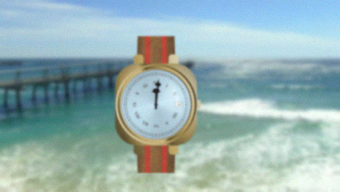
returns 12,01
